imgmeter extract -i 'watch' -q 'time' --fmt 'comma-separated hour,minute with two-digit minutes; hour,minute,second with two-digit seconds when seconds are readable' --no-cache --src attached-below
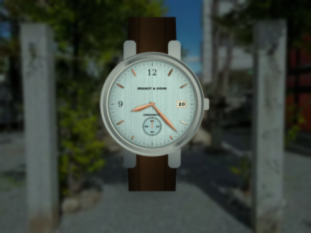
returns 8,23
